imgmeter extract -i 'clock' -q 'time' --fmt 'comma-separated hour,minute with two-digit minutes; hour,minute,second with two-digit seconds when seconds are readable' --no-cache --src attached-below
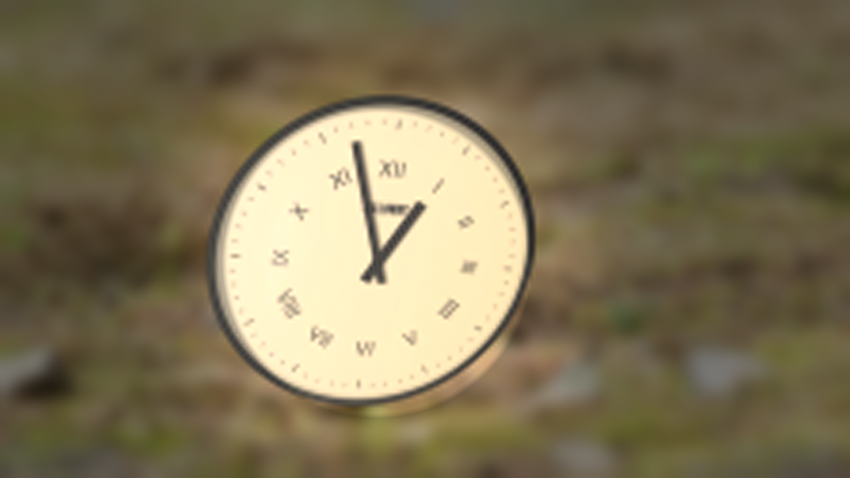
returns 12,57
